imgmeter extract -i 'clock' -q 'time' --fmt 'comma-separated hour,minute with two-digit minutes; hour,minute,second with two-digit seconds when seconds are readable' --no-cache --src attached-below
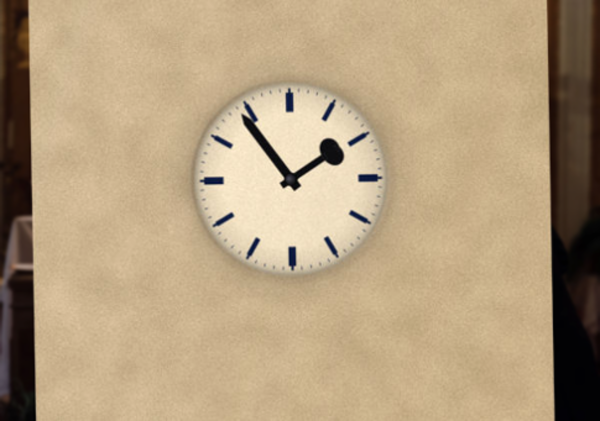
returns 1,54
